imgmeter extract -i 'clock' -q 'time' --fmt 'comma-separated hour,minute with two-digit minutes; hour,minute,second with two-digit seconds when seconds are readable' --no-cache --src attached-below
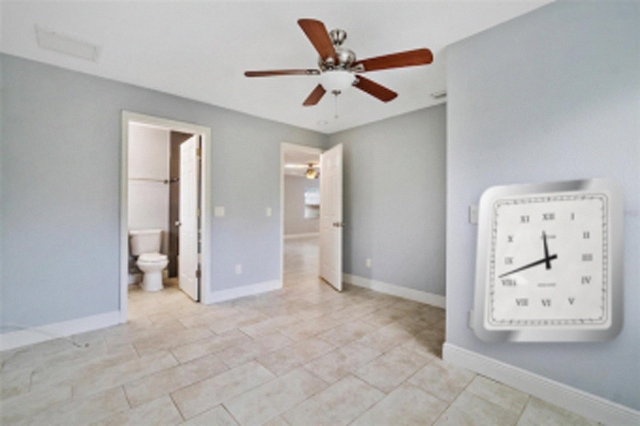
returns 11,42
